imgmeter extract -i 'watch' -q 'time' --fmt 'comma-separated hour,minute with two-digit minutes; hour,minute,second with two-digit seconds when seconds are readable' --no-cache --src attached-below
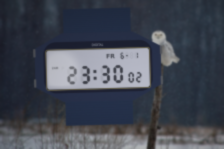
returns 23,30,02
